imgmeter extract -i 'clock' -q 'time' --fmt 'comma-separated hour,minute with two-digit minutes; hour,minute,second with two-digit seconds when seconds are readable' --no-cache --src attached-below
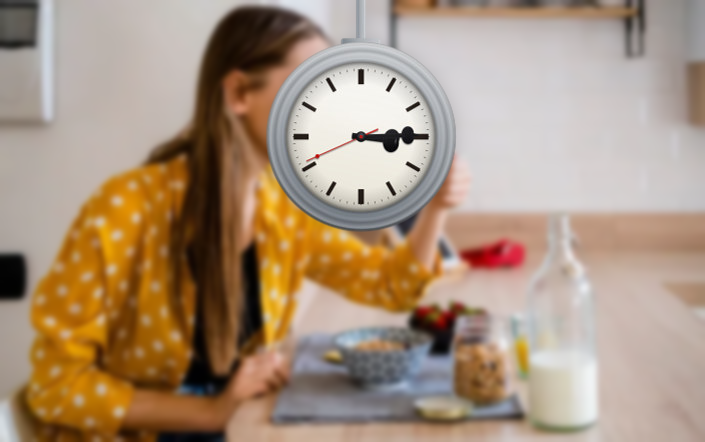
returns 3,14,41
